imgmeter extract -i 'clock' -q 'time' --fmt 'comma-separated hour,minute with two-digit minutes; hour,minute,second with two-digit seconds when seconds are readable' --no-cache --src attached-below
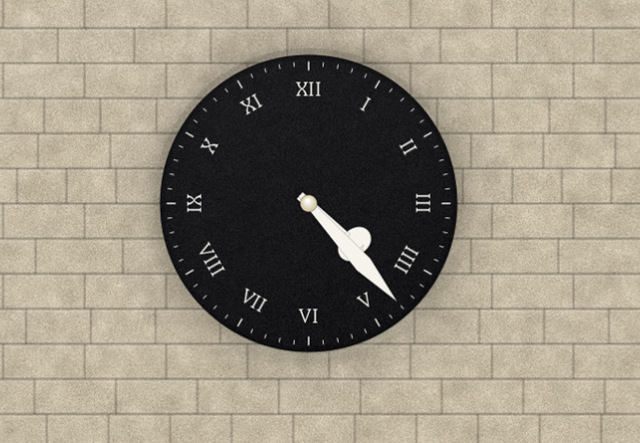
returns 4,23
